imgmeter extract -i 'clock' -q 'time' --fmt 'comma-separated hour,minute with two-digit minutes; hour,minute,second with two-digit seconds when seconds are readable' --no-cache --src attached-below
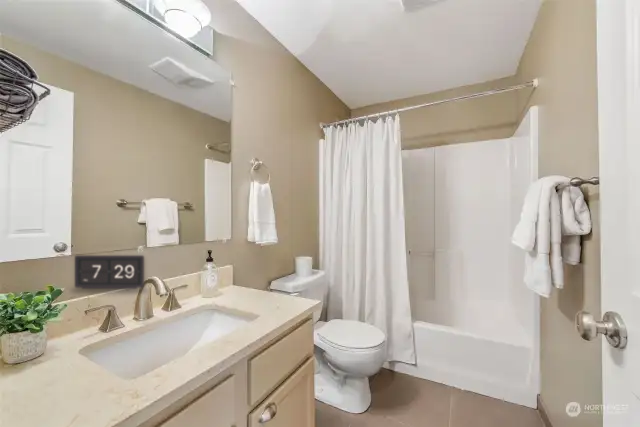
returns 7,29
